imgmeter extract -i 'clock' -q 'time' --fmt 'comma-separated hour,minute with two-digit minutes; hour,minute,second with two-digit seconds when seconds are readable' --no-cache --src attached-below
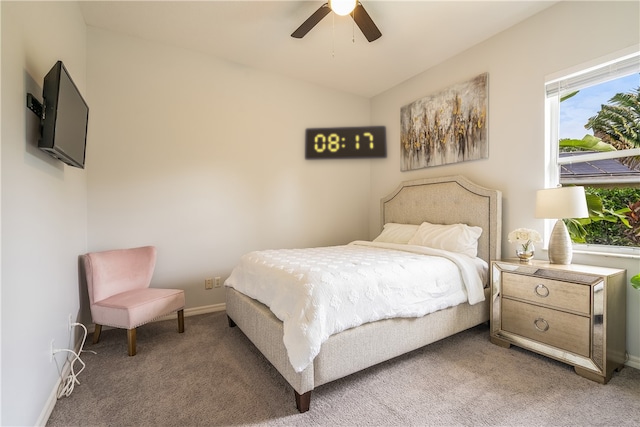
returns 8,17
